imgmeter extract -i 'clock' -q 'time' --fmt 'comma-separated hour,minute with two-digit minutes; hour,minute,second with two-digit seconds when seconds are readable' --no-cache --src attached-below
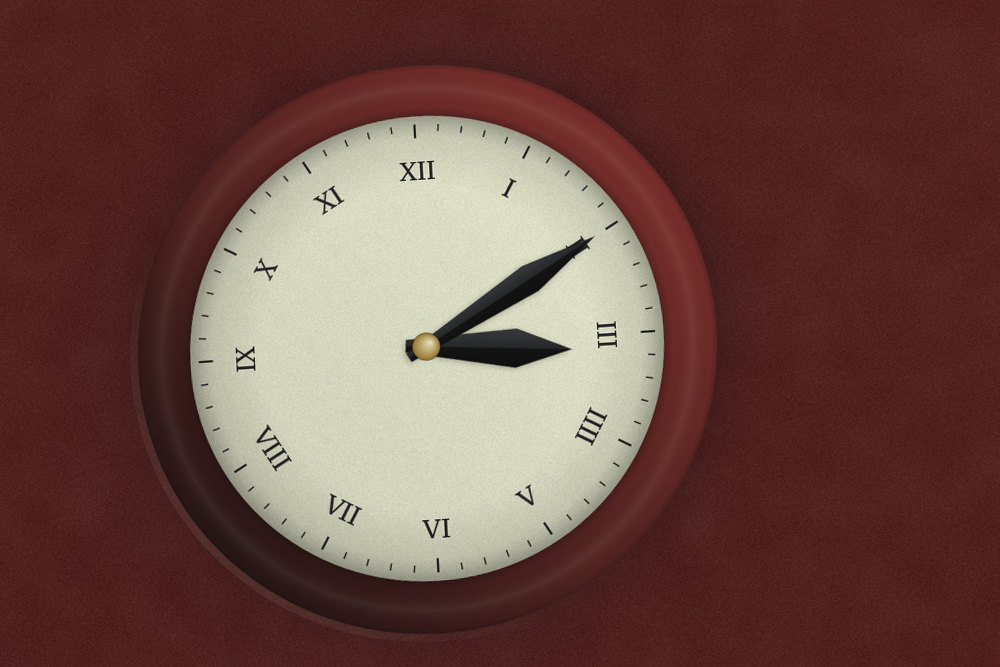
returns 3,10
